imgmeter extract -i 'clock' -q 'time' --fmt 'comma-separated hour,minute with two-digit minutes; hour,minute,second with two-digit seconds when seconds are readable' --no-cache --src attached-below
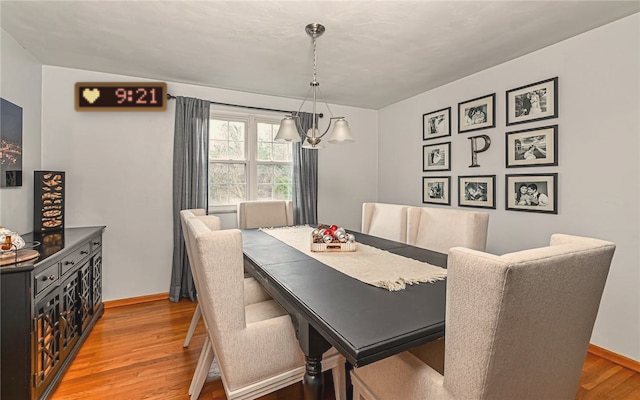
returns 9,21
